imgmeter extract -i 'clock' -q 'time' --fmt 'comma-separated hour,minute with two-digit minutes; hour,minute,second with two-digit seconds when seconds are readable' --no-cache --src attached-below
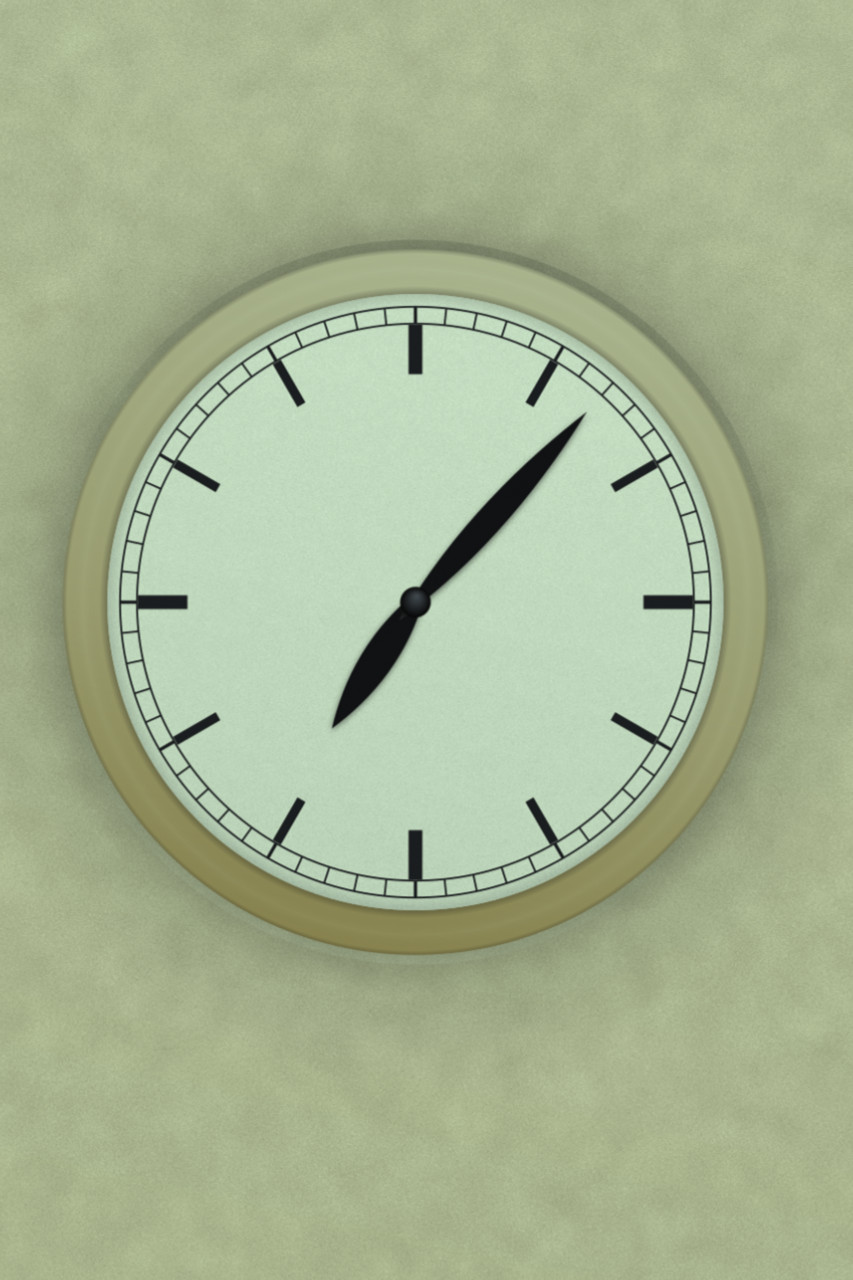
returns 7,07
